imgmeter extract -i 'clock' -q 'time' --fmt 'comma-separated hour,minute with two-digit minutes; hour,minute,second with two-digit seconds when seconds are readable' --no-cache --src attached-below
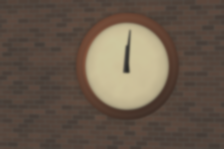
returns 12,01
